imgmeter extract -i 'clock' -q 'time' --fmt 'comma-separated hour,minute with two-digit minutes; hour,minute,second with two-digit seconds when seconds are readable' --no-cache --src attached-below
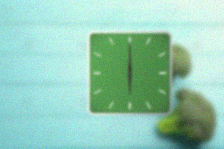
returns 6,00
